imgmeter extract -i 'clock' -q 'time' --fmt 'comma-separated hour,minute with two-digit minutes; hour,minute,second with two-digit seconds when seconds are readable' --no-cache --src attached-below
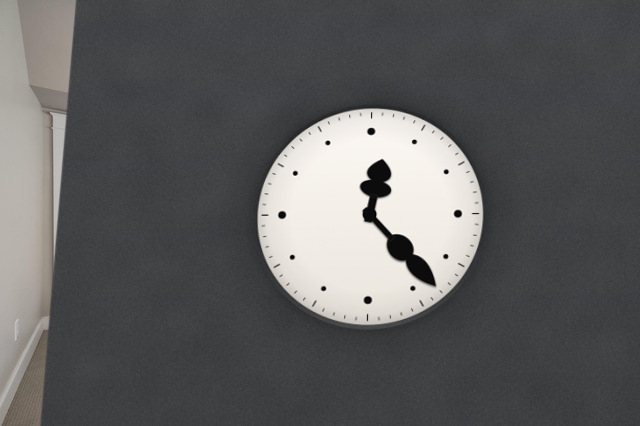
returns 12,23
